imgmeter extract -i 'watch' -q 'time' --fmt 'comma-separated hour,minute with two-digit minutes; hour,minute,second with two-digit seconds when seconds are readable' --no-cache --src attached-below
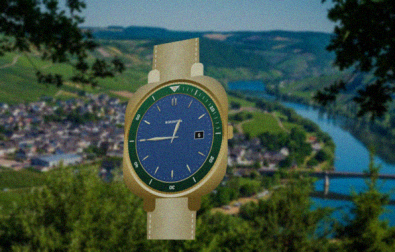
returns 12,45
